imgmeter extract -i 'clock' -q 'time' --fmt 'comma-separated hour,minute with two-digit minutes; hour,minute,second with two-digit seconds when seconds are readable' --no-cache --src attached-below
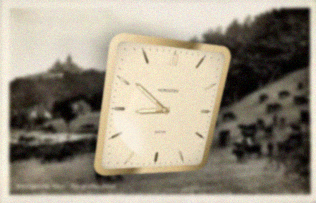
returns 8,51
